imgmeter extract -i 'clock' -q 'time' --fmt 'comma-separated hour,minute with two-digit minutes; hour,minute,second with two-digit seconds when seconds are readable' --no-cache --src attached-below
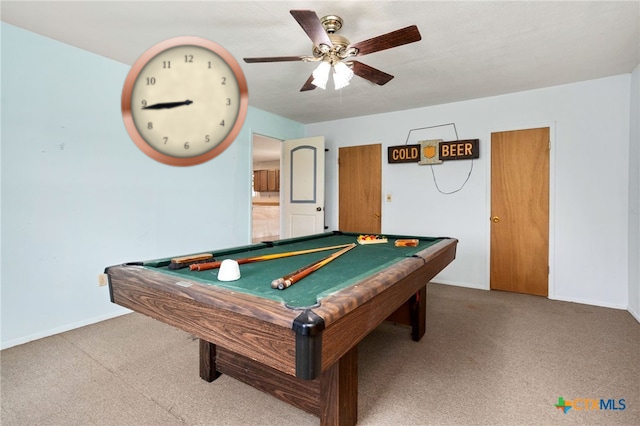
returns 8,44
